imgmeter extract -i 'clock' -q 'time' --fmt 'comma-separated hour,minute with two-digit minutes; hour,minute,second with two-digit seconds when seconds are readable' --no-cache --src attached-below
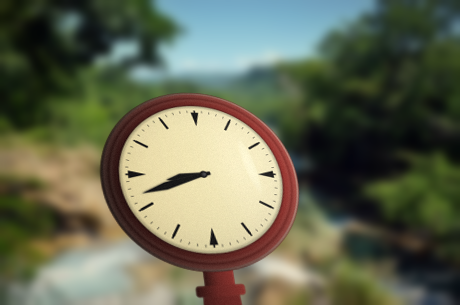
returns 8,42
